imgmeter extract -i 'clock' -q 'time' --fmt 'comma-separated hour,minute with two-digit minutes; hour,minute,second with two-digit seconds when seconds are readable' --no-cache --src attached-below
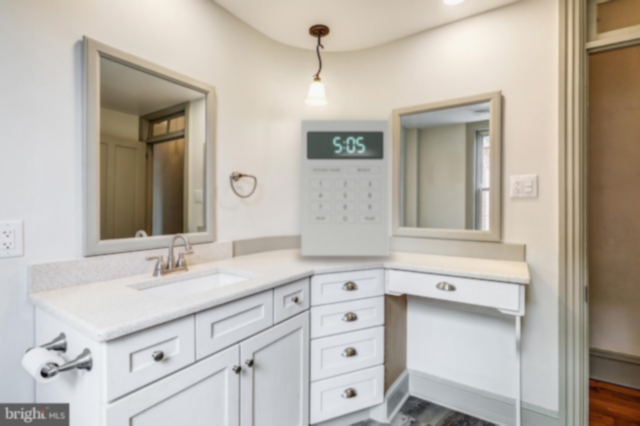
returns 5,05
